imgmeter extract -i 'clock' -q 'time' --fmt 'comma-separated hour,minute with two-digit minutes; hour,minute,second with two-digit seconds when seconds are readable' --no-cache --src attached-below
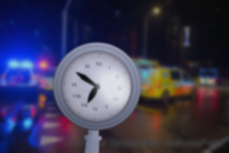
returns 6,50
